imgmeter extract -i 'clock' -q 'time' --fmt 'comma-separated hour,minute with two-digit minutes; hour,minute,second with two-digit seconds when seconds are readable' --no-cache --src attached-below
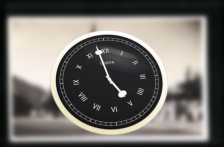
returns 4,58
